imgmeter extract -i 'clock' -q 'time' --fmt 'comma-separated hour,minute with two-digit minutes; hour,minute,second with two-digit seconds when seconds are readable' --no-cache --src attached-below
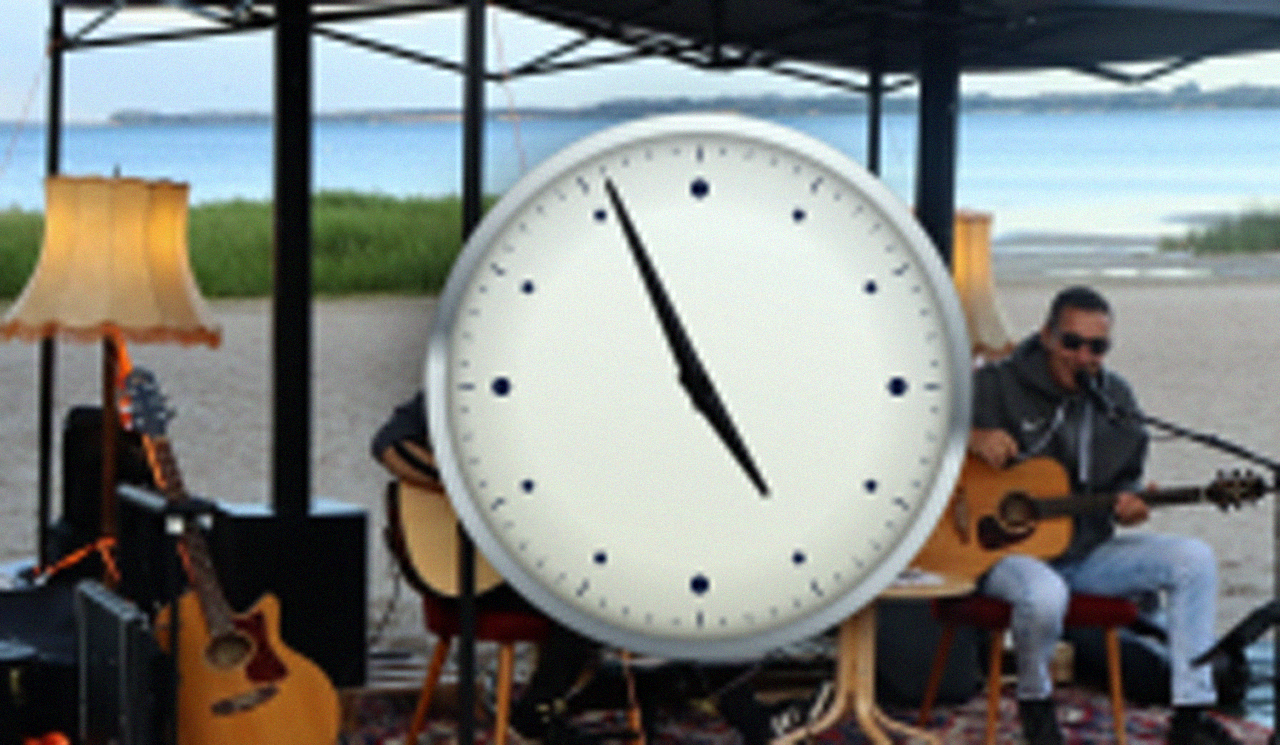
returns 4,56
